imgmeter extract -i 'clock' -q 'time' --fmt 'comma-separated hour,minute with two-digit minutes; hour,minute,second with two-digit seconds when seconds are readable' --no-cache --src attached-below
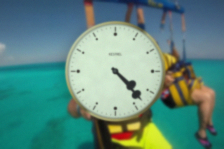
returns 4,23
